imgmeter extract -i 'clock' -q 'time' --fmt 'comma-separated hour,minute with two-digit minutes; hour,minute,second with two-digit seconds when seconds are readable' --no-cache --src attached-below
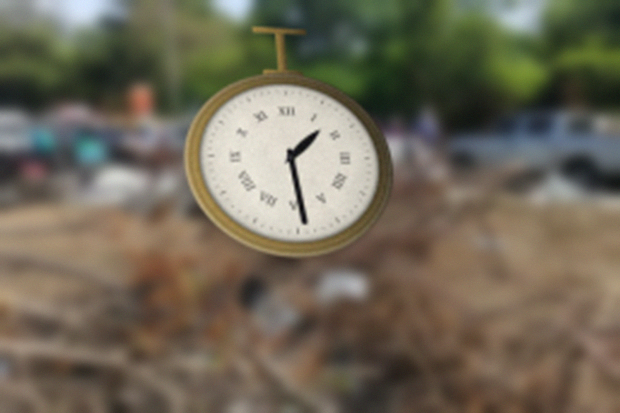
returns 1,29
